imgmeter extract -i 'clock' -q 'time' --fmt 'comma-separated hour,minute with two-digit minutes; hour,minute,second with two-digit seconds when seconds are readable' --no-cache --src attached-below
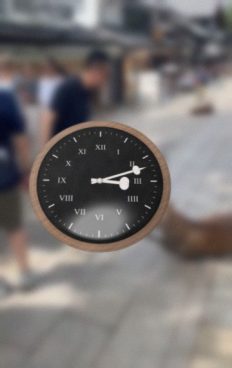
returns 3,12
